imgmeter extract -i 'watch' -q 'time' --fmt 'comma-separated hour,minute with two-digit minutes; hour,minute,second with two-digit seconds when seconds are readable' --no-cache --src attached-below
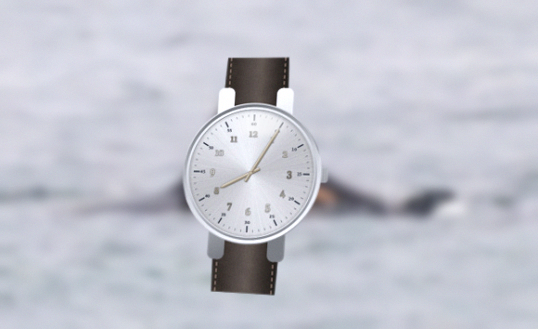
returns 8,05
